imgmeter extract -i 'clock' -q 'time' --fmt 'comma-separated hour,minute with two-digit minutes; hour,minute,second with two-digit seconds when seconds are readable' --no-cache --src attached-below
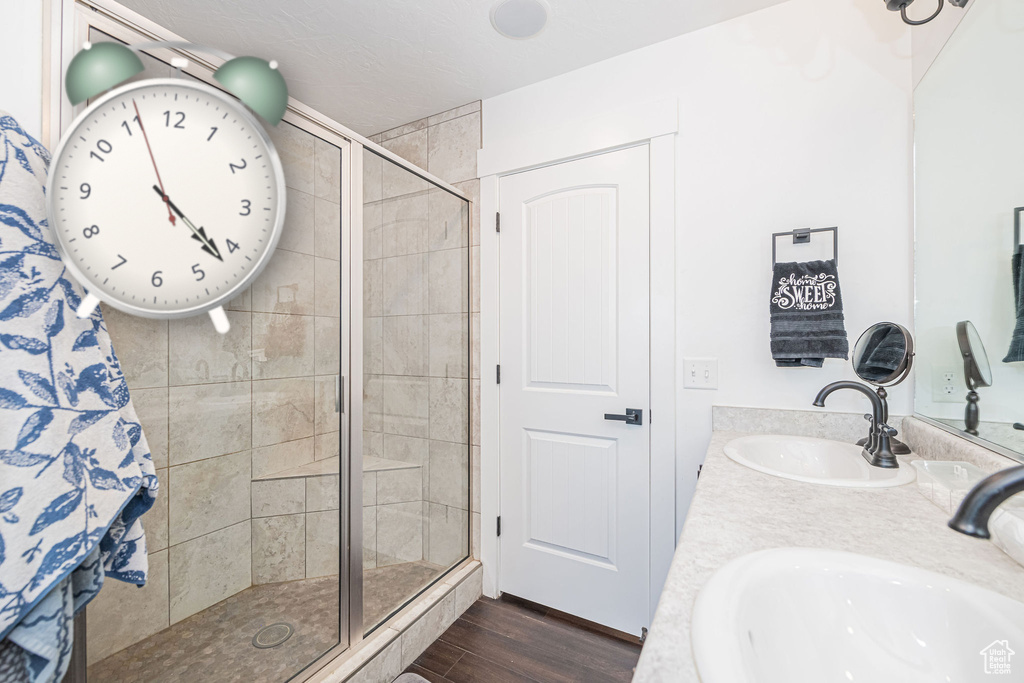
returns 4,21,56
